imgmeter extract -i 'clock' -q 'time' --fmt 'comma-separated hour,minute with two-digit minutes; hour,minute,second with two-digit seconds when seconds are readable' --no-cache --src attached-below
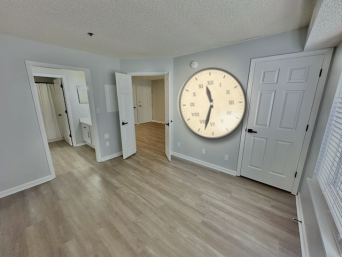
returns 11,33
